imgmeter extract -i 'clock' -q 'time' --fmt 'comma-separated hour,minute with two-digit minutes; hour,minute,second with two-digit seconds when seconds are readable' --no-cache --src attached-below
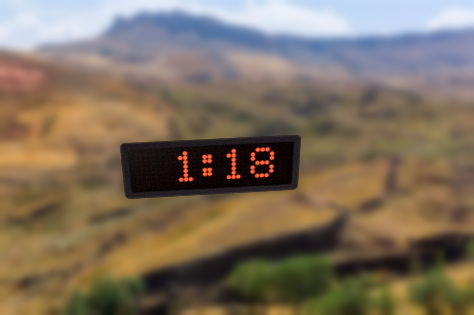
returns 1,18
